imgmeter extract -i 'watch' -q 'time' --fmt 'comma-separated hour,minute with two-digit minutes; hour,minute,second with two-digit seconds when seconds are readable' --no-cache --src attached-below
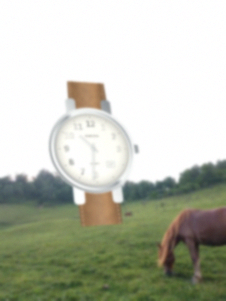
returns 10,31
